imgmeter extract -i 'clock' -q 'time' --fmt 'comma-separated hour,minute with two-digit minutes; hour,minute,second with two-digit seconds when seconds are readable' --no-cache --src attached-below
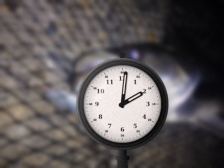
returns 2,01
